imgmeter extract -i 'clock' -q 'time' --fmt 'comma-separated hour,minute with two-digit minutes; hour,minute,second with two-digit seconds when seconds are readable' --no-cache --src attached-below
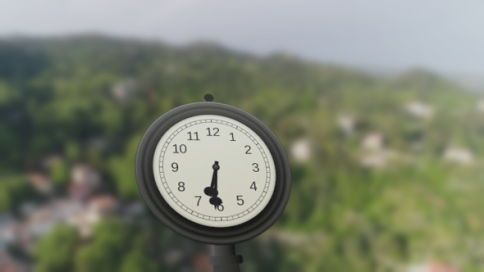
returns 6,31
